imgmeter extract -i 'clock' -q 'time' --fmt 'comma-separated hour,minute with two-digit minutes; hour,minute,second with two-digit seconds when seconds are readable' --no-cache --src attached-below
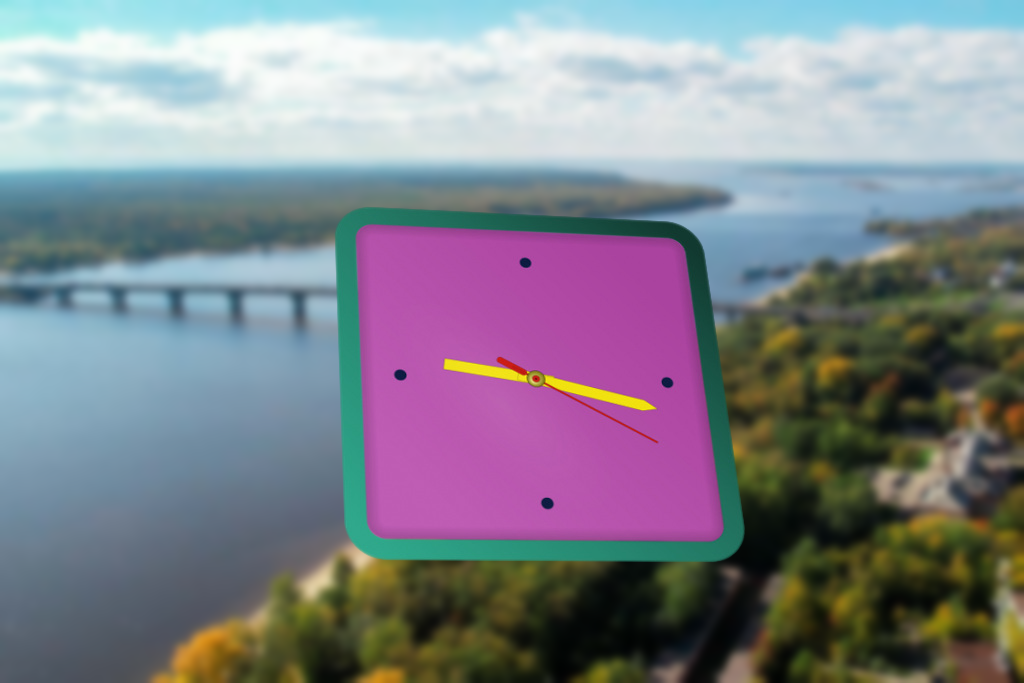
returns 9,17,20
